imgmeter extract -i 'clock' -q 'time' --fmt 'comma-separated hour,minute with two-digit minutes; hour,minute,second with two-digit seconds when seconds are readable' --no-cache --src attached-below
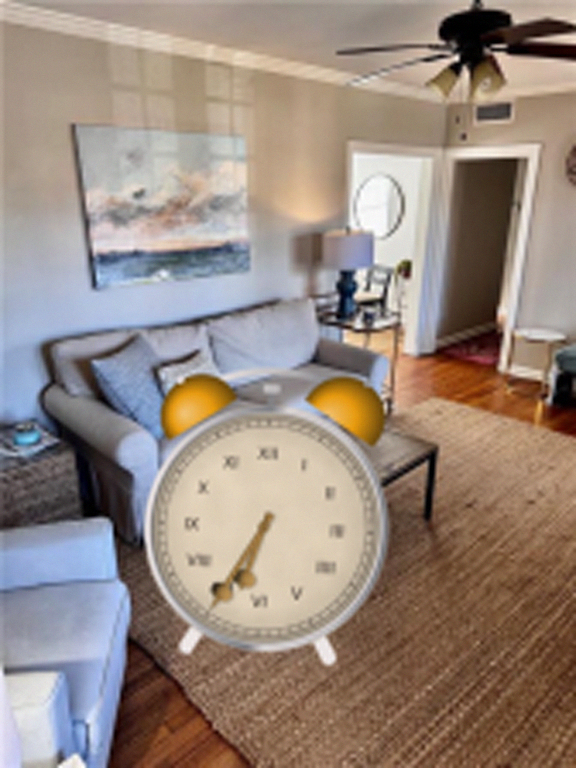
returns 6,35
